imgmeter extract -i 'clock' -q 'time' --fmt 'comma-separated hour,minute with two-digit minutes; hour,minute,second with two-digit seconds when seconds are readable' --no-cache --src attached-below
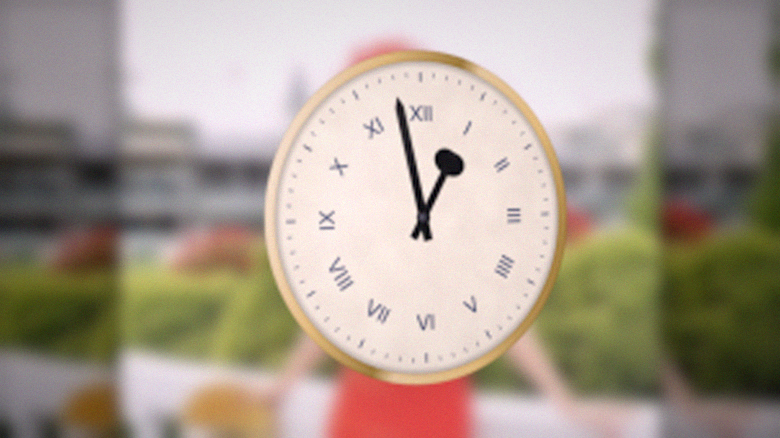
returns 12,58
